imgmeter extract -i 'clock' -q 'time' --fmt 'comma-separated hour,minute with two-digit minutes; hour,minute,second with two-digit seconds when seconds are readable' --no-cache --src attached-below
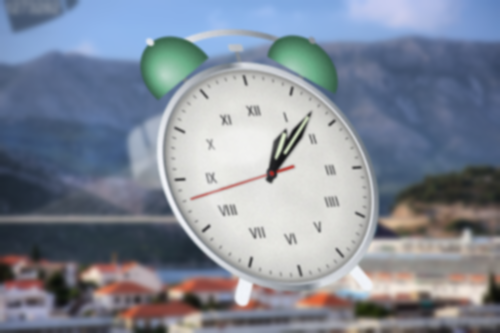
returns 1,07,43
